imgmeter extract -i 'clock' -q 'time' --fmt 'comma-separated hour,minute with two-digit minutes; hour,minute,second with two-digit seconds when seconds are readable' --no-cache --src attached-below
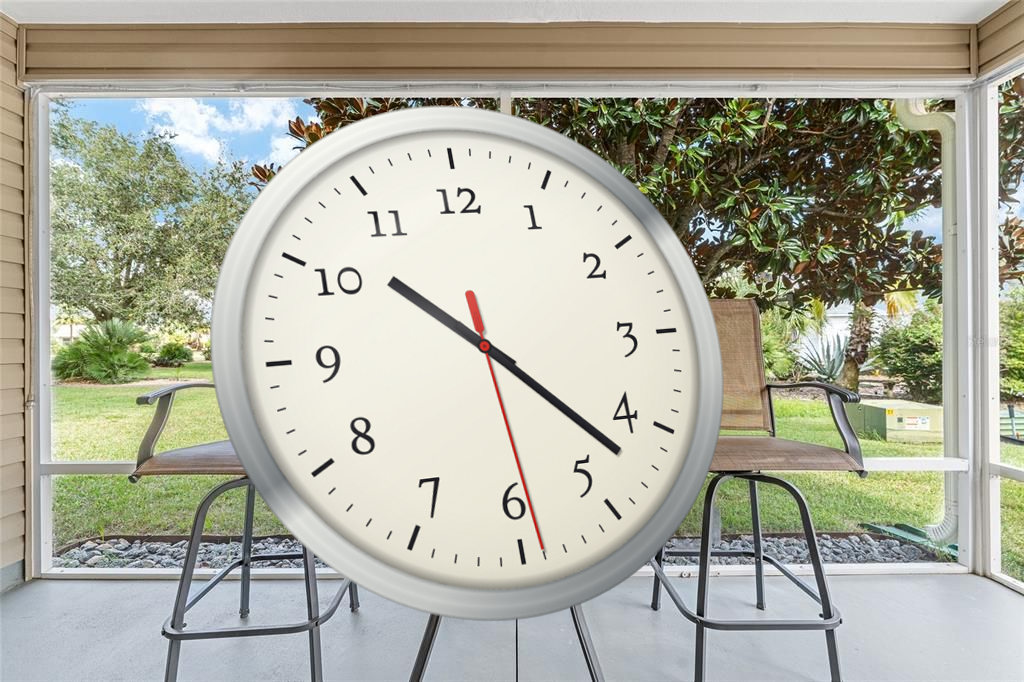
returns 10,22,29
